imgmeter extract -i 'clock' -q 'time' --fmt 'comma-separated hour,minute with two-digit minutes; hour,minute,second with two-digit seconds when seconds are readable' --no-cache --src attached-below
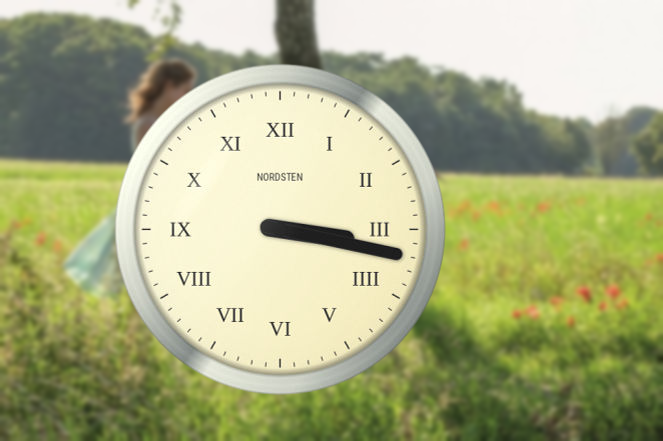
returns 3,17
